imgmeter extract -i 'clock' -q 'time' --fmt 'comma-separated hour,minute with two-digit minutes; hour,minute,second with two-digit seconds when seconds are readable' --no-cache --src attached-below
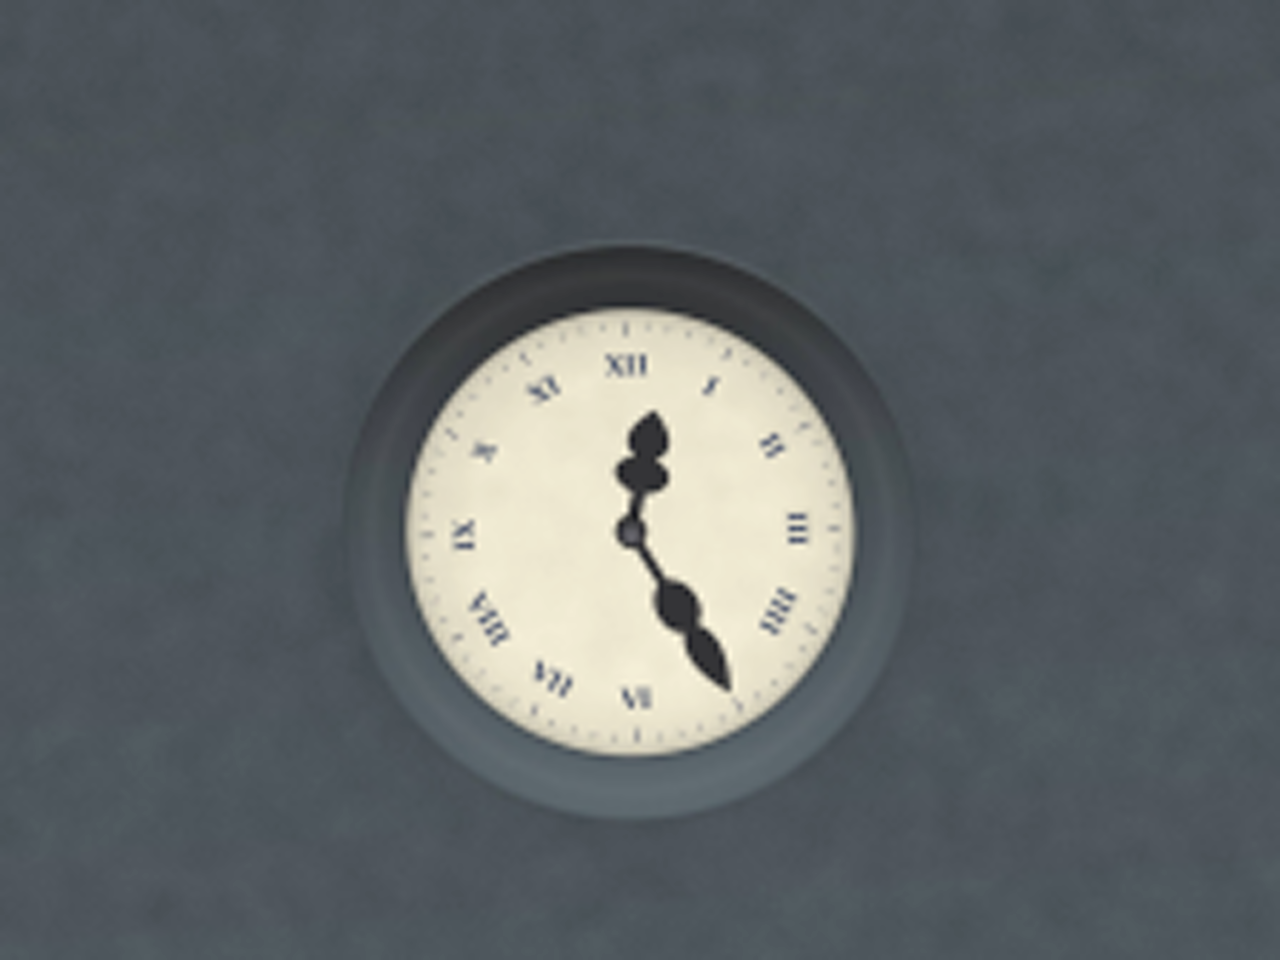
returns 12,25
